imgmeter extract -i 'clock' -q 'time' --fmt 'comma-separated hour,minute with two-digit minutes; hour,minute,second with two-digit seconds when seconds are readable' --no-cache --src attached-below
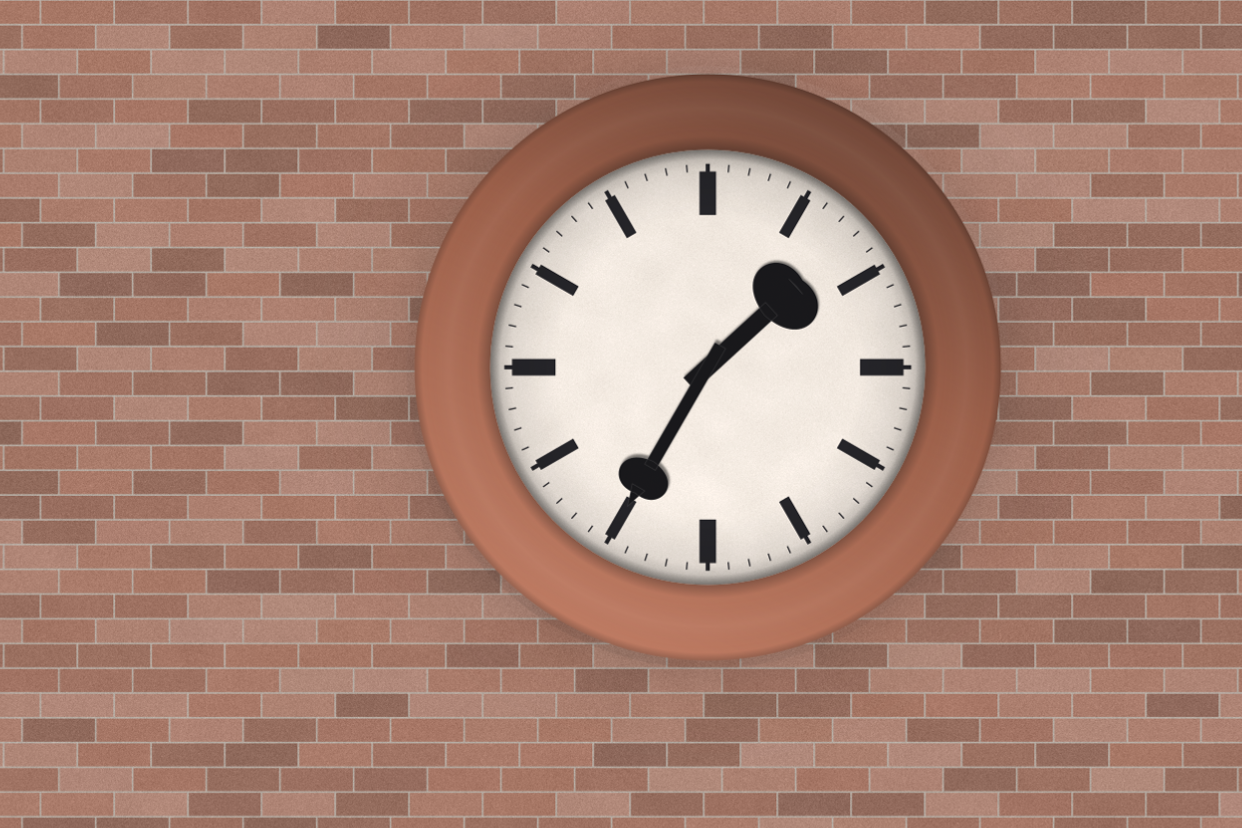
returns 1,35
